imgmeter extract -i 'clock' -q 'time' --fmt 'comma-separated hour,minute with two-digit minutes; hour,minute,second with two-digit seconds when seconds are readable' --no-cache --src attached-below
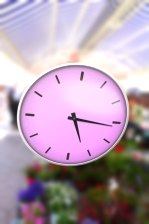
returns 5,16
